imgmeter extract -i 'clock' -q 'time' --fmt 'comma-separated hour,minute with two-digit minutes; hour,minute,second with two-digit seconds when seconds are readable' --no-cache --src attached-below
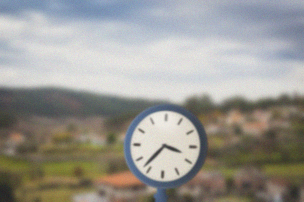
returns 3,37
